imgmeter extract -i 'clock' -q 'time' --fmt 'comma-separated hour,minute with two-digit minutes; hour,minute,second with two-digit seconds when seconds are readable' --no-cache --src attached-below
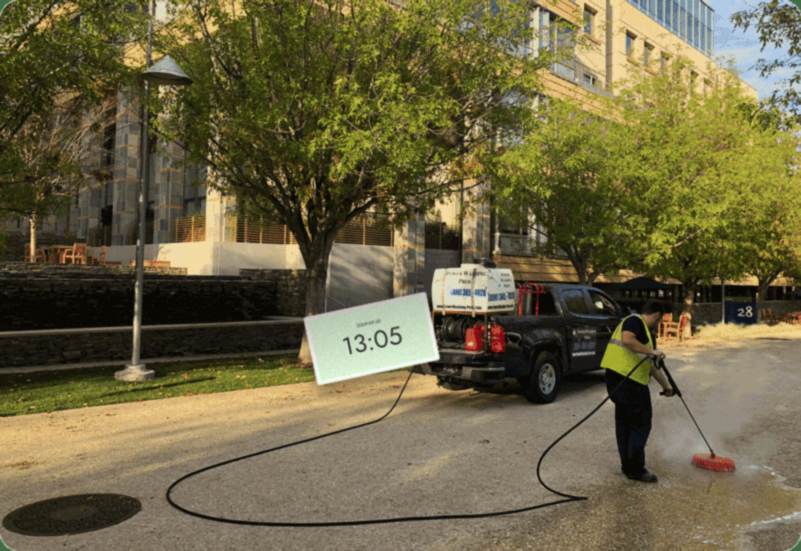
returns 13,05
